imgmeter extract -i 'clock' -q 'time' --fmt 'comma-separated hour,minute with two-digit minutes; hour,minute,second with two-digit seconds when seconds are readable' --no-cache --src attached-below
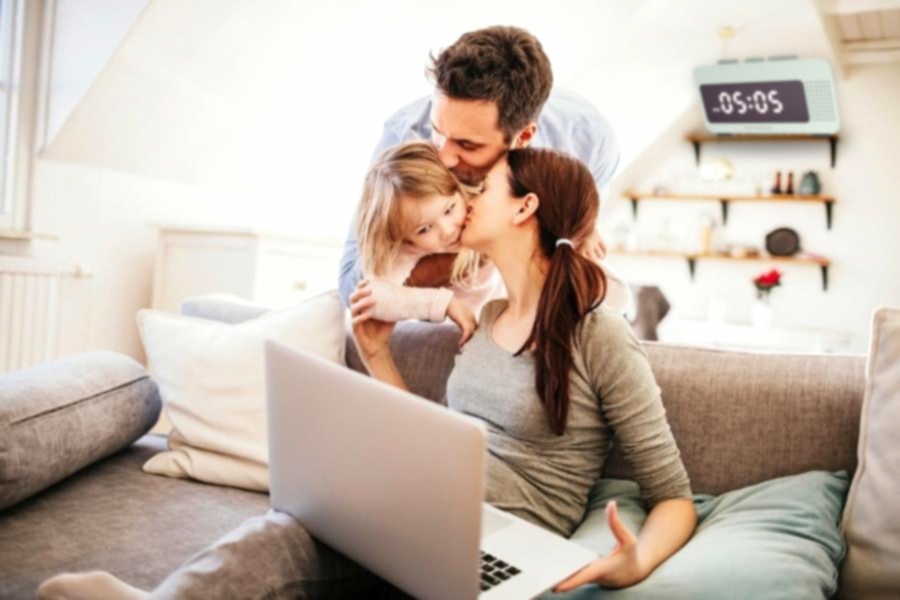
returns 5,05
